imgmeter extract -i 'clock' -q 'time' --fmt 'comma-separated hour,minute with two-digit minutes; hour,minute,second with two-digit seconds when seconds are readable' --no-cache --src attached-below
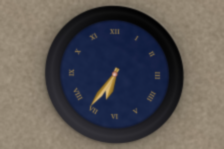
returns 6,36
